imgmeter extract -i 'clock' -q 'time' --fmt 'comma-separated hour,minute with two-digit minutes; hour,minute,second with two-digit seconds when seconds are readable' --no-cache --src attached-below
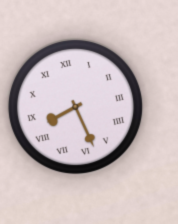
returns 8,28
